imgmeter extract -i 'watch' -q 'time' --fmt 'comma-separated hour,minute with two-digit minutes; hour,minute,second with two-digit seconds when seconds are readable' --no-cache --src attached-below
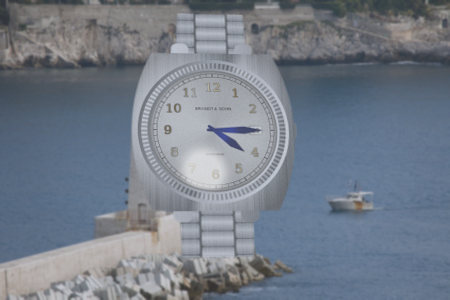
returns 4,15
